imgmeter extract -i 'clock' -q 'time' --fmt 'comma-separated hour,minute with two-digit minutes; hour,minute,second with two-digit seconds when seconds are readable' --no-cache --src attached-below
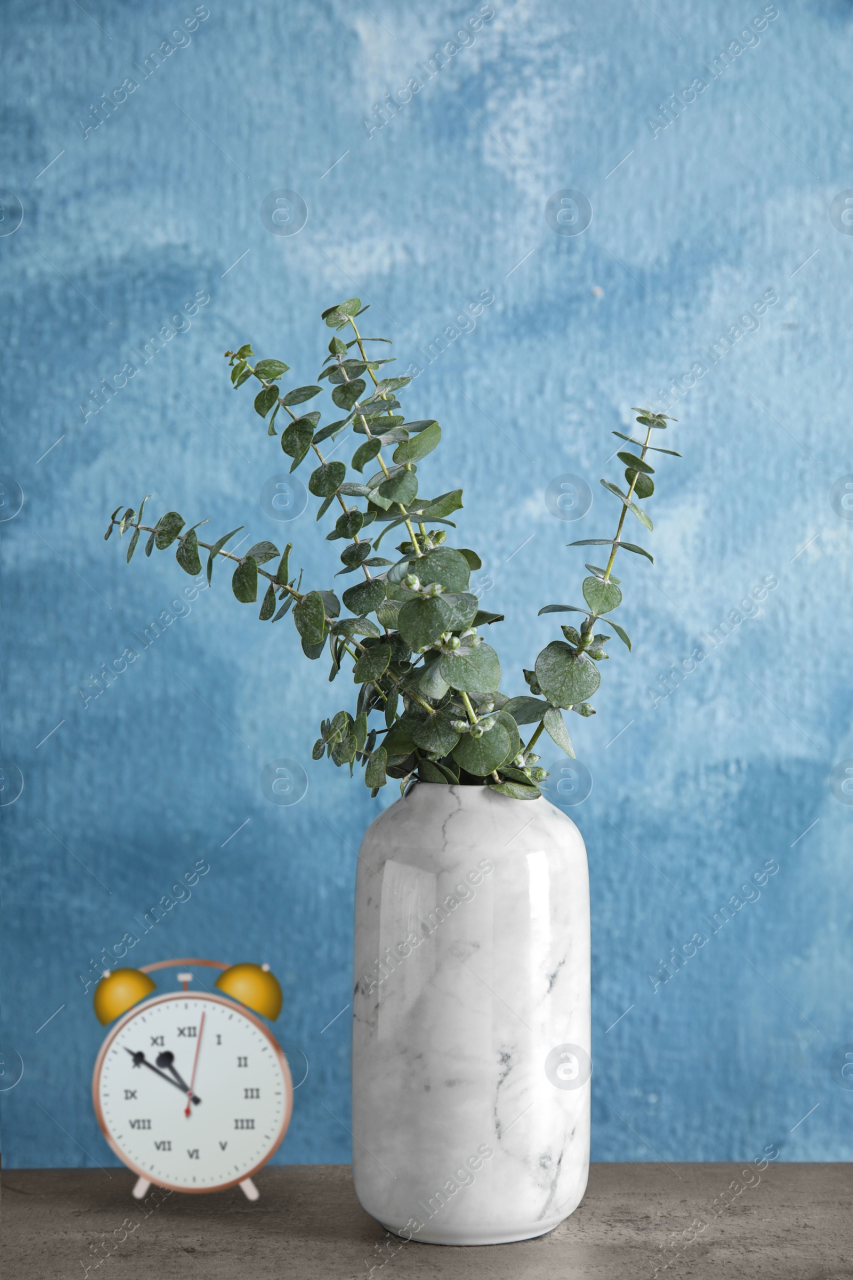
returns 10,51,02
